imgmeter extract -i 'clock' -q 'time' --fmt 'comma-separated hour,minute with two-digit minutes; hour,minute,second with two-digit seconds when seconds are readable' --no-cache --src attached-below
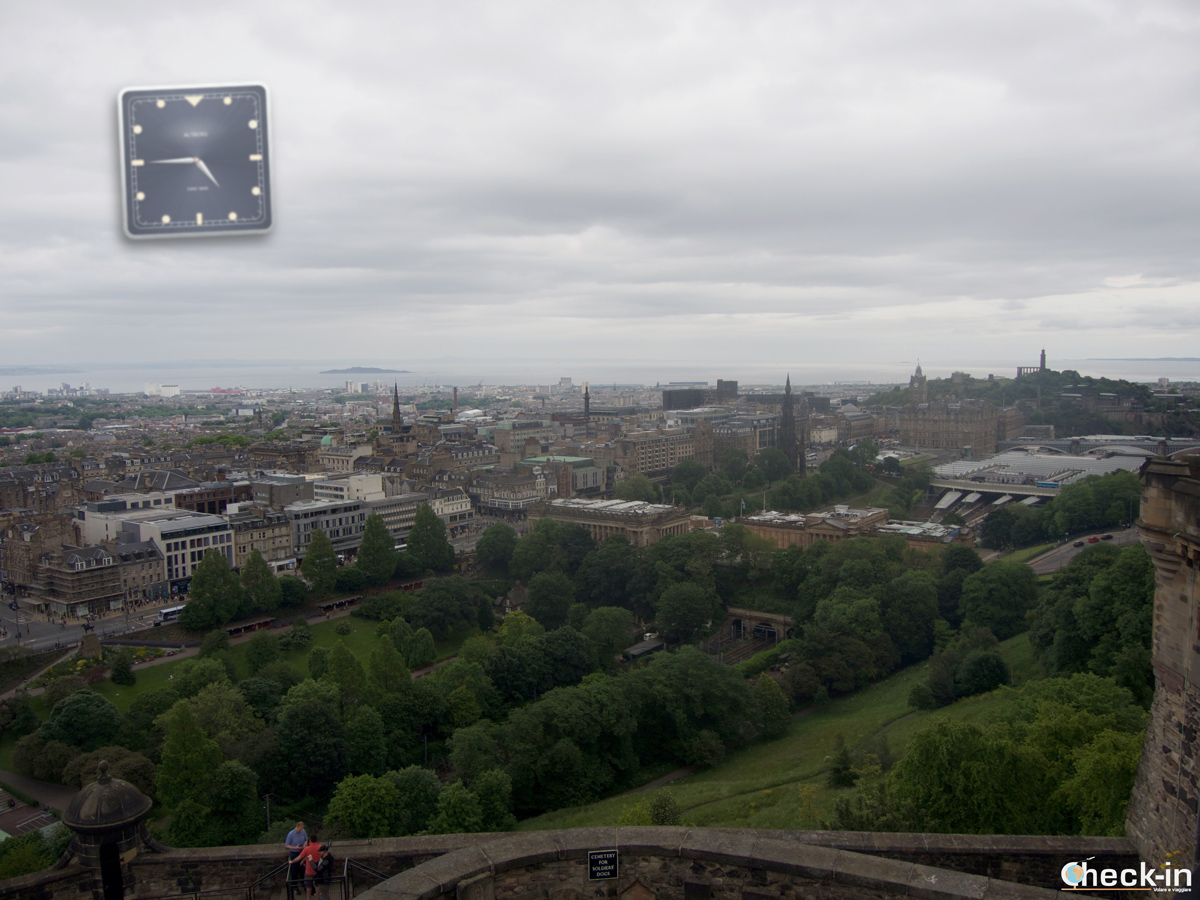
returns 4,45
